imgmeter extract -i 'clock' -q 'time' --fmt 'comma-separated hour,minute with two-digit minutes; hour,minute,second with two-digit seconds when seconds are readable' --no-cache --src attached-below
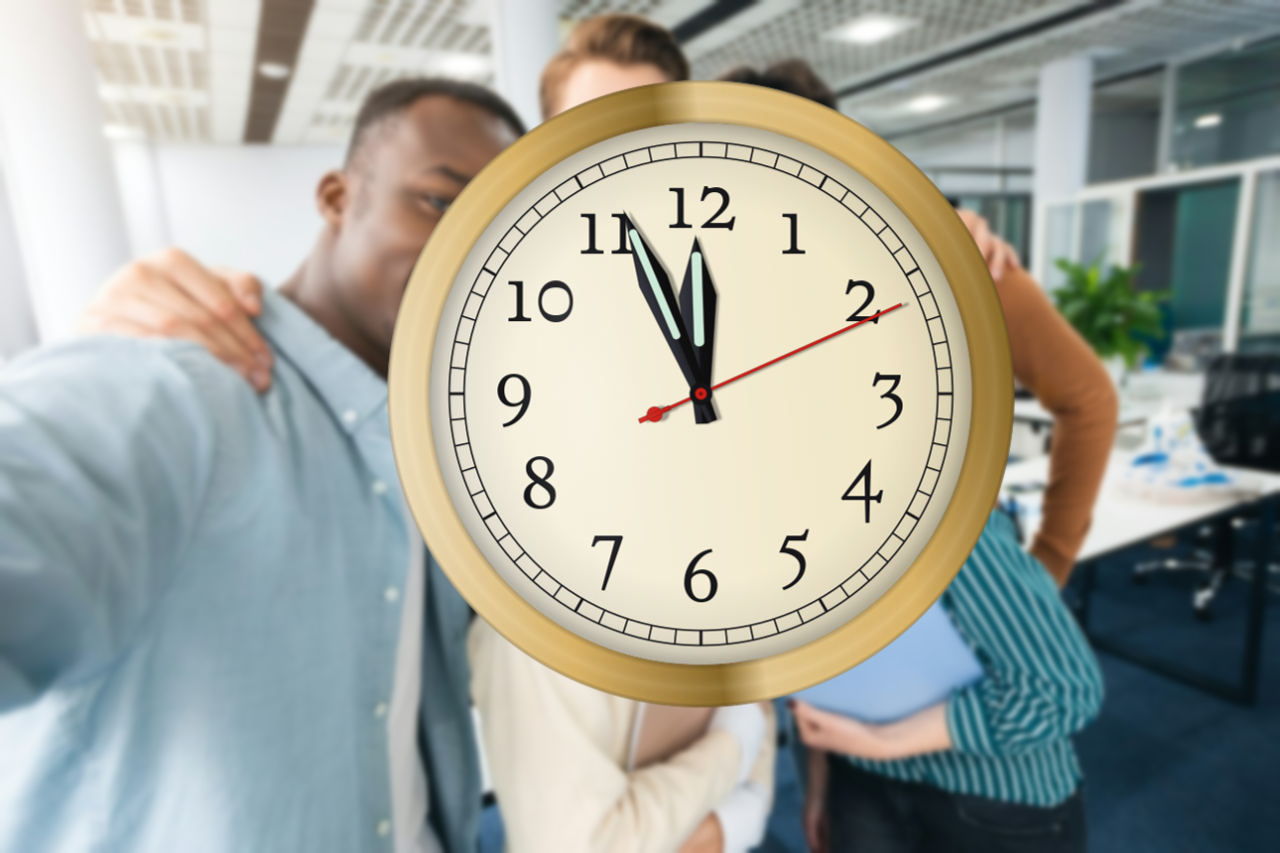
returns 11,56,11
